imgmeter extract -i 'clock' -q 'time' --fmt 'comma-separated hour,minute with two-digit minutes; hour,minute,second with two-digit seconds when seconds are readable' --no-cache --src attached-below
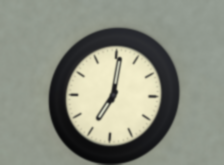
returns 7,01
